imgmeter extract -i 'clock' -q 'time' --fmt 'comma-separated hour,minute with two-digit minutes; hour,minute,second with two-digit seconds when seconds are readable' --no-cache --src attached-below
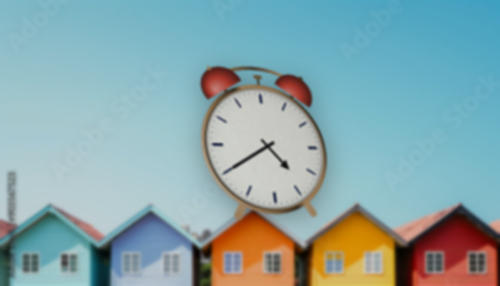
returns 4,40
